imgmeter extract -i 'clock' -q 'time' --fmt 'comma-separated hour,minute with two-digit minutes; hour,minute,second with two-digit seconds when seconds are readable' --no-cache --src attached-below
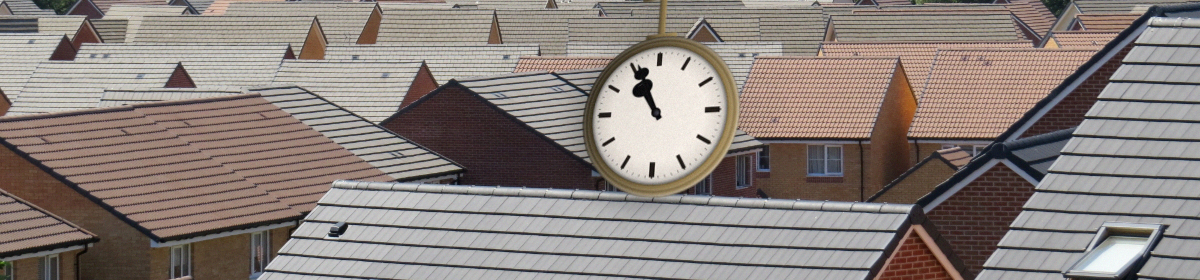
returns 10,56
